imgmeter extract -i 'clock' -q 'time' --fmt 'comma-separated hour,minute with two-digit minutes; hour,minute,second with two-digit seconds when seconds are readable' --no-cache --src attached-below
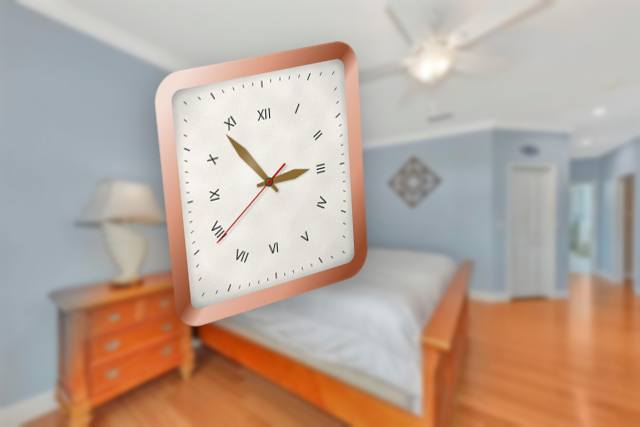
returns 2,53,39
